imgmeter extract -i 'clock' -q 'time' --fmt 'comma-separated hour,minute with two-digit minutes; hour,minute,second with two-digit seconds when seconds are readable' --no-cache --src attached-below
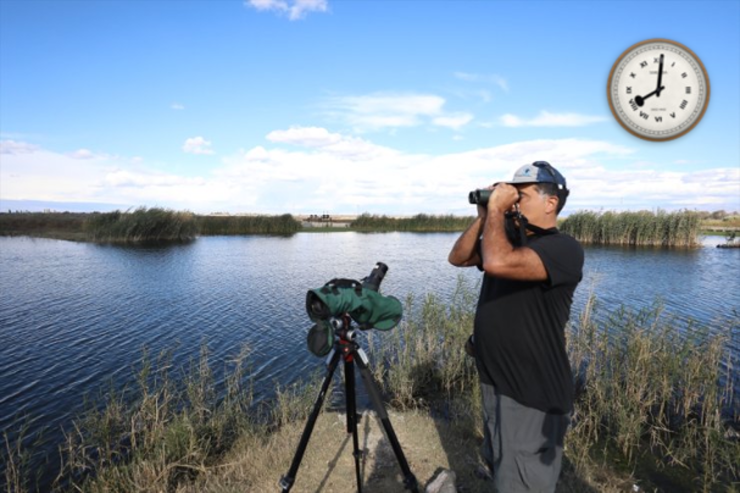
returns 8,01
